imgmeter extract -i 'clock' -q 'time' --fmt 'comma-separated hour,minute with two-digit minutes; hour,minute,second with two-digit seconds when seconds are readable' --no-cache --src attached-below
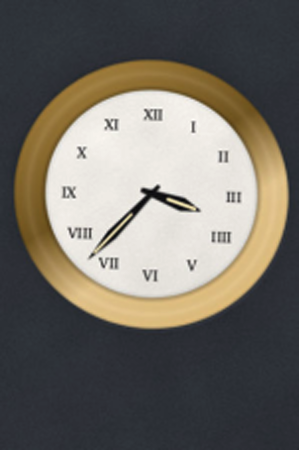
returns 3,37
